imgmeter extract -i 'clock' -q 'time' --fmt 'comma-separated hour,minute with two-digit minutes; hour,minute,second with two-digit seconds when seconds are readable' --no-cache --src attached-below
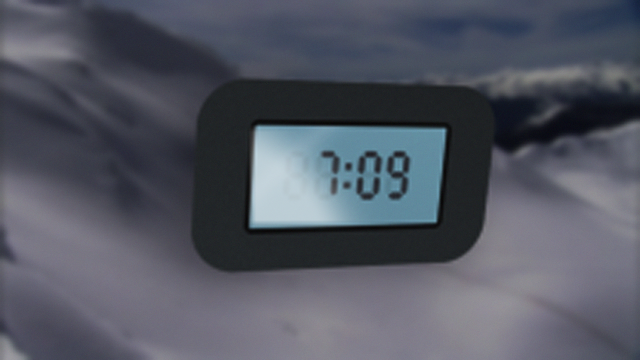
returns 7,09
